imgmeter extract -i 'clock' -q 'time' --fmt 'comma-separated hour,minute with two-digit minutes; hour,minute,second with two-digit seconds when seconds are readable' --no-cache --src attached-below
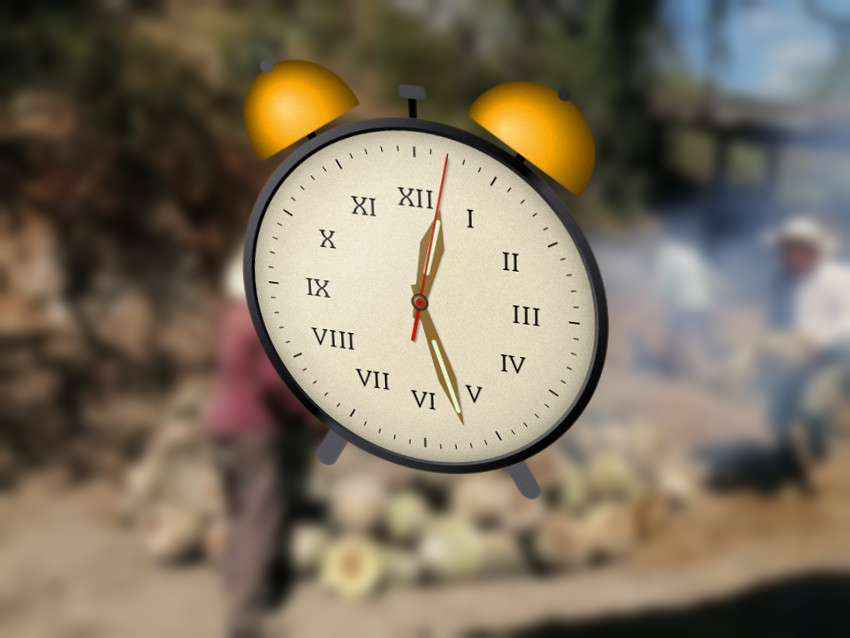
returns 12,27,02
